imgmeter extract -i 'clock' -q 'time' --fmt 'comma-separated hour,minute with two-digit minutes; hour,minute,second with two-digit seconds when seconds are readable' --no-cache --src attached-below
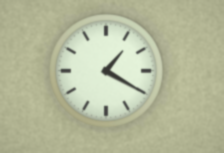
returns 1,20
